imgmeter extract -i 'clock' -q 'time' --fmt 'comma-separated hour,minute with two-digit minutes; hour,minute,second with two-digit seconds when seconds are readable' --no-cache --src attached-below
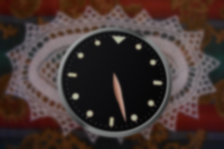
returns 5,27
